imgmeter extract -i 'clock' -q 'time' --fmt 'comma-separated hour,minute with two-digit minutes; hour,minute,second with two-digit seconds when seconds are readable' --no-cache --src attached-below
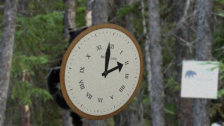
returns 1,59
